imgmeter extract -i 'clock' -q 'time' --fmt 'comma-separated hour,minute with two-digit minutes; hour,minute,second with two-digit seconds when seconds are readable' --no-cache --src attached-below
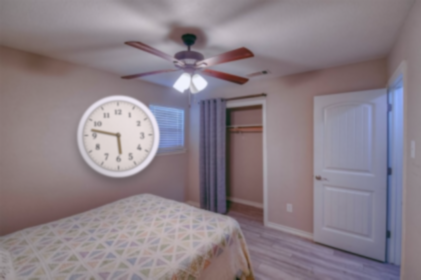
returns 5,47
